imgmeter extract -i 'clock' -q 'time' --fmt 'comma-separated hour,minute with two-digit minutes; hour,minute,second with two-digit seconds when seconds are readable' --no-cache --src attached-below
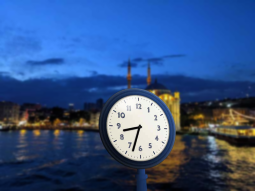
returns 8,33
